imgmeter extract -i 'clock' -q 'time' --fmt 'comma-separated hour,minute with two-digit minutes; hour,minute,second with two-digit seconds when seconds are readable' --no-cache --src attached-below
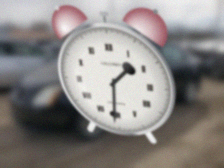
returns 1,31
